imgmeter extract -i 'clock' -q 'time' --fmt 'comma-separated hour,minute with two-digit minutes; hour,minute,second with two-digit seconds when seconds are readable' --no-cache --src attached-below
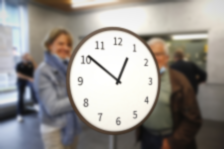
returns 12,51
